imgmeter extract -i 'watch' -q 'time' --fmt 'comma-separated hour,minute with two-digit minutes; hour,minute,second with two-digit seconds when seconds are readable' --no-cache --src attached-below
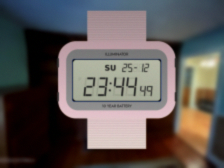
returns 23,44,49
